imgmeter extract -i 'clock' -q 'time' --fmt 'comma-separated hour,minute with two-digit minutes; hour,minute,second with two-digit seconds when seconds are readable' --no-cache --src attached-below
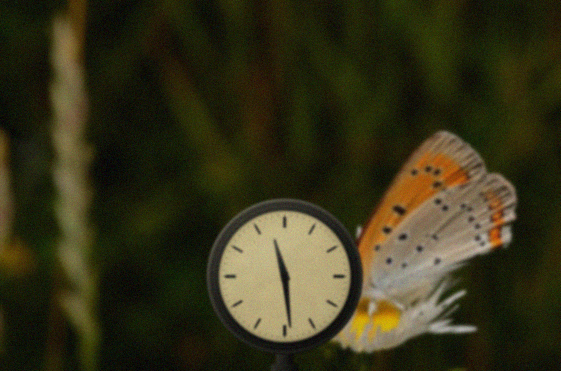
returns 11,29
